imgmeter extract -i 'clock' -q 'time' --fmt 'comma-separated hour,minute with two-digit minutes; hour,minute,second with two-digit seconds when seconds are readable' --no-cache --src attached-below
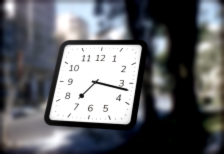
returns 7,17
